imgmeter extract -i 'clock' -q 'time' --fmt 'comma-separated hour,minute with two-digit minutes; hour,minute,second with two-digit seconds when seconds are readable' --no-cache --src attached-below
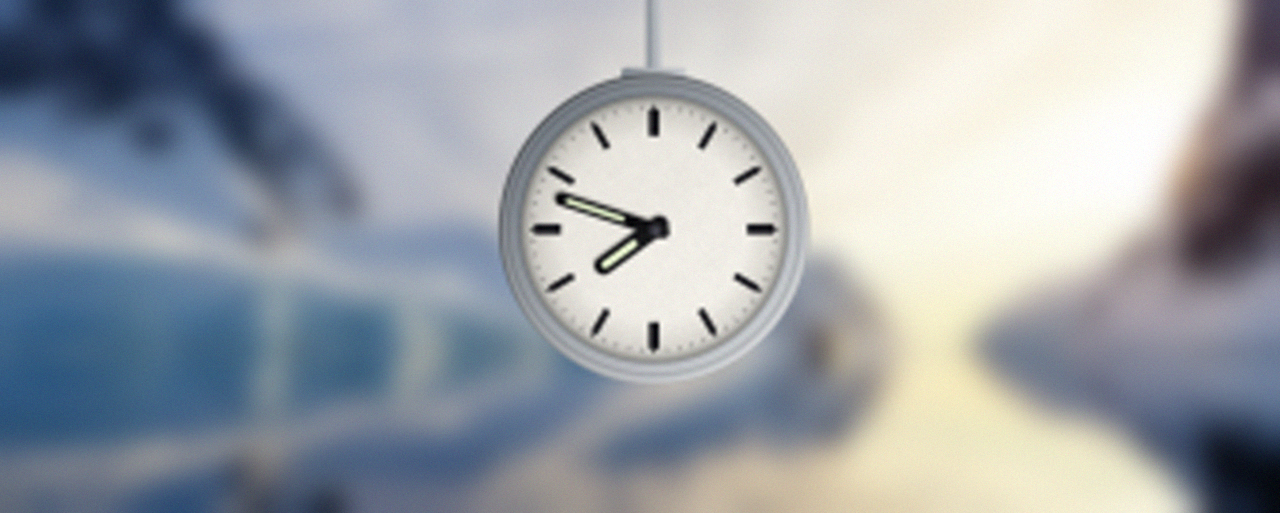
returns 7,48
